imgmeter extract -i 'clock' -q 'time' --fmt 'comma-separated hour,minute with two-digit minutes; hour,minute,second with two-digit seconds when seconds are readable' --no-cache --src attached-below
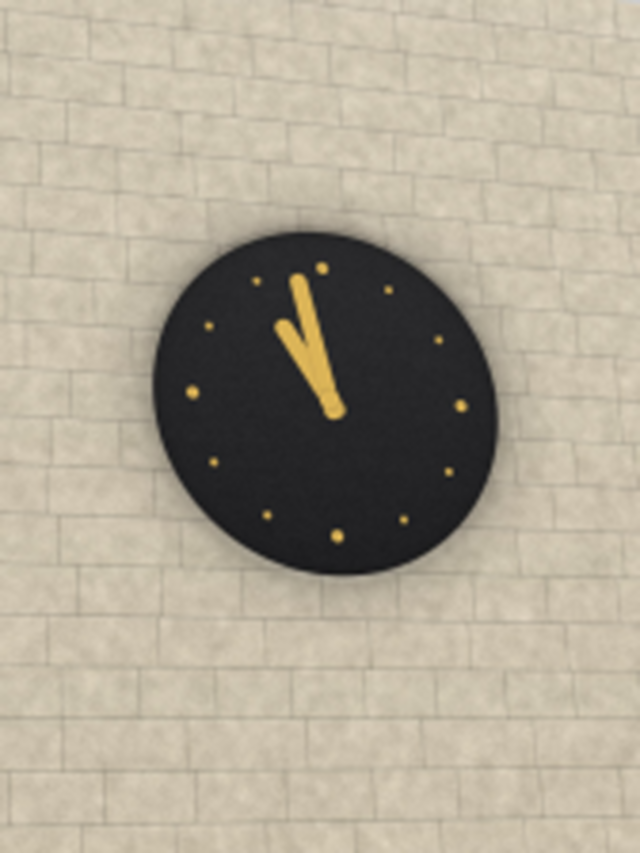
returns 10,58
